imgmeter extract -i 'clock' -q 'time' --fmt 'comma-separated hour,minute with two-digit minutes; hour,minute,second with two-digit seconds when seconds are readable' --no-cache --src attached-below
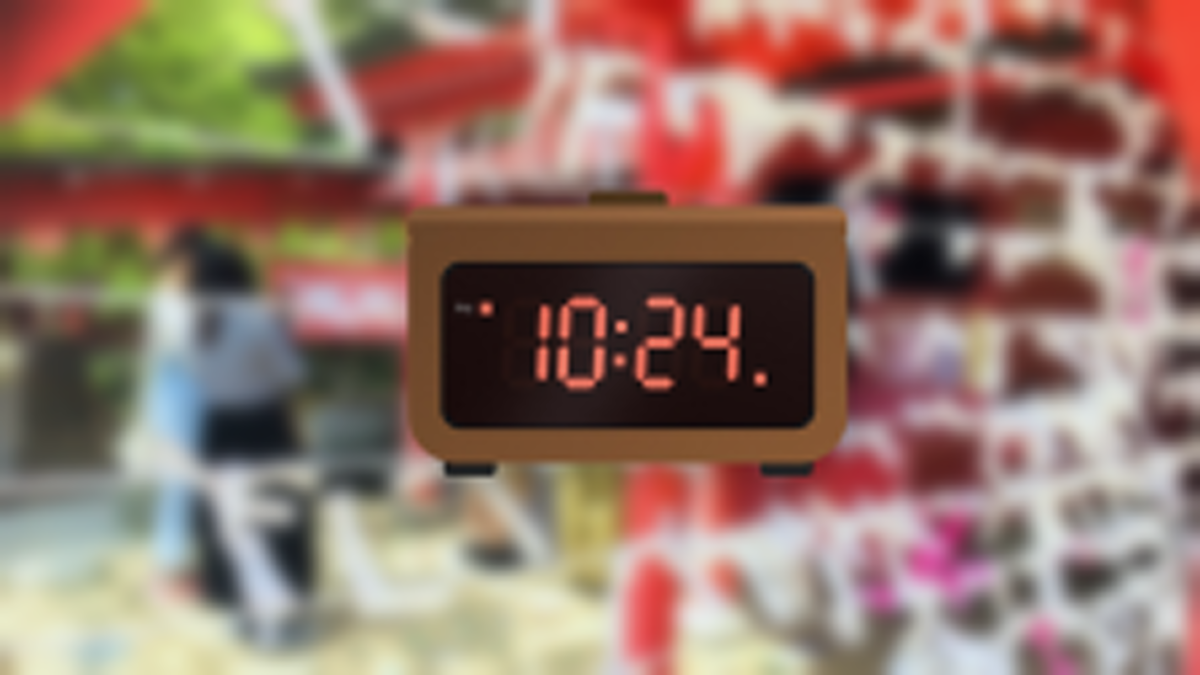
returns 10,24
